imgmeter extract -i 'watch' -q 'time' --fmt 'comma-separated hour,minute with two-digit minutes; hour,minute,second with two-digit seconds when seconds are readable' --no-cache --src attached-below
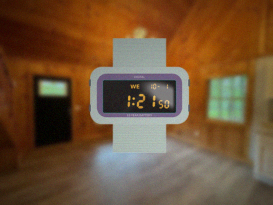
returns 1,21,50
